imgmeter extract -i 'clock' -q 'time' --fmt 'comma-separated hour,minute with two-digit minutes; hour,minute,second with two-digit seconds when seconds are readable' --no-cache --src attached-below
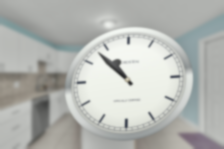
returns 10,53
